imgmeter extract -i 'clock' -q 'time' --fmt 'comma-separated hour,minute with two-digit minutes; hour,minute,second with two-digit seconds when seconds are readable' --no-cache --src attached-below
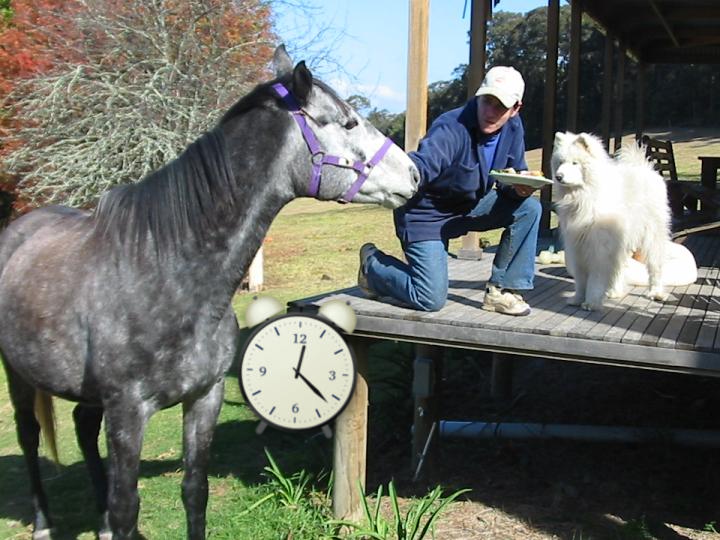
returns 12,22
